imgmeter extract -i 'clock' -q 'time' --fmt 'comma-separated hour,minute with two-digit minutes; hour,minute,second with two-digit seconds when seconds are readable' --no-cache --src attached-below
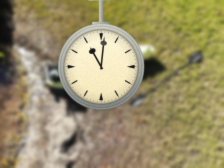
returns 11,01
